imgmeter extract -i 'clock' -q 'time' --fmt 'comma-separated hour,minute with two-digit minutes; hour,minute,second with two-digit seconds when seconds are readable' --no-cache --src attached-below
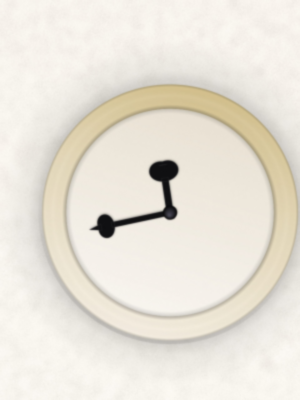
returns 11,43
